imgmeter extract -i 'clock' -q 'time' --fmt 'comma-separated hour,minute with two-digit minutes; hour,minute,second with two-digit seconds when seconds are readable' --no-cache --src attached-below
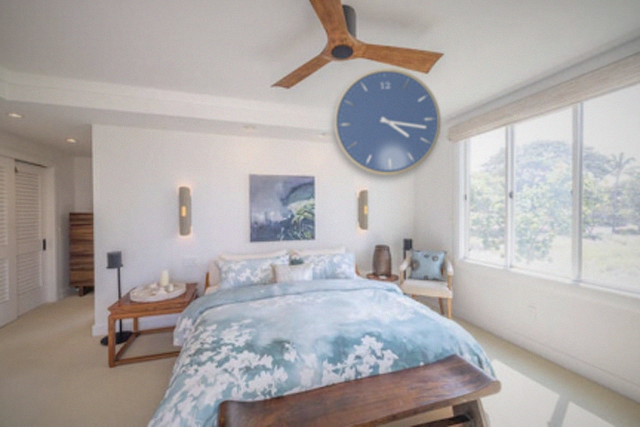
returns 4,17
